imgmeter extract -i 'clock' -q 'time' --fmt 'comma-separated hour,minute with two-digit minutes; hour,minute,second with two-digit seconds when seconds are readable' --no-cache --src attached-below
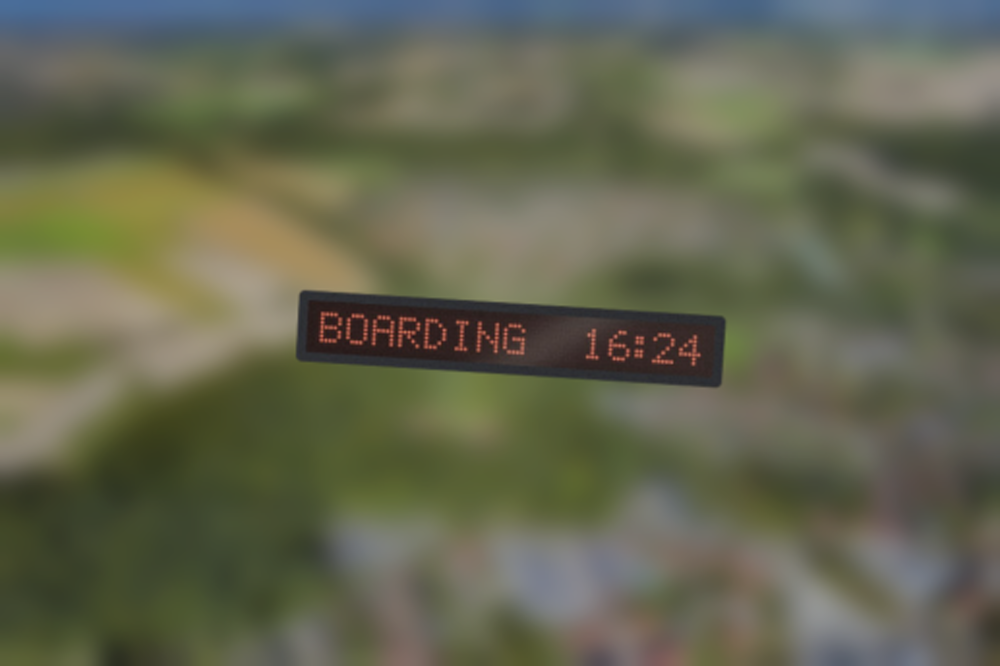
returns 16,24
